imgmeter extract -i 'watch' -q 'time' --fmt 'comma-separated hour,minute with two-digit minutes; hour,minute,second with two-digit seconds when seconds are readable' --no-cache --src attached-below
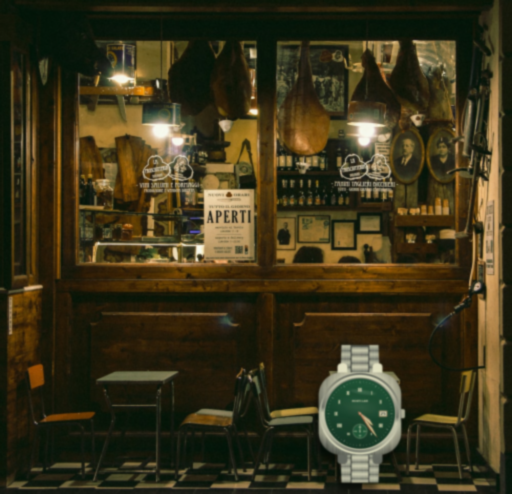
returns 4,24
